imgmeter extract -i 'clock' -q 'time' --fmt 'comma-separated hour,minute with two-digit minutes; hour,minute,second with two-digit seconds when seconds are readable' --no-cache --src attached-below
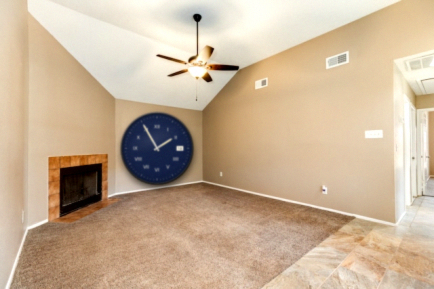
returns 1,55
